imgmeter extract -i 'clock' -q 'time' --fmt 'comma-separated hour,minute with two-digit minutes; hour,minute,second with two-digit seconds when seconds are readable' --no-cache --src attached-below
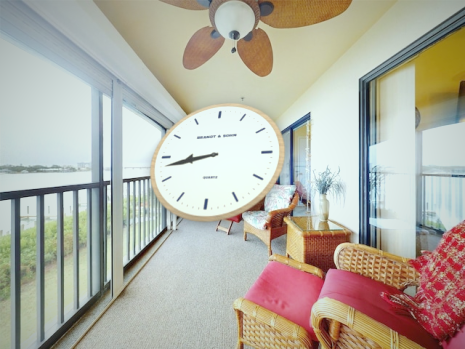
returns 8,43
